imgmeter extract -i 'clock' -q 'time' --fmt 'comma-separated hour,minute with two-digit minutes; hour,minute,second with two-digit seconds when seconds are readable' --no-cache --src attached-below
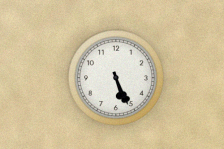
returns 5,26
